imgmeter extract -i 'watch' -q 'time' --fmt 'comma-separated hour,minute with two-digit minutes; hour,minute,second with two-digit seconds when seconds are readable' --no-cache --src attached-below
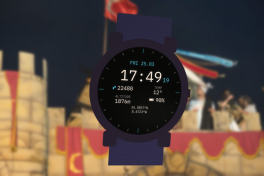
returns 17,49
